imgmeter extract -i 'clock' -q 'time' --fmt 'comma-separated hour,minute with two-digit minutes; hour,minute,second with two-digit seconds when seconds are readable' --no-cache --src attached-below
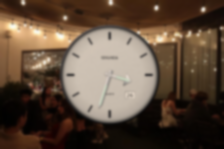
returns 3,33
